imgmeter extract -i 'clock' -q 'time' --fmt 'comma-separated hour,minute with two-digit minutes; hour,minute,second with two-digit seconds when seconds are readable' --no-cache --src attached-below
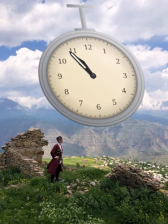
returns 10,54
